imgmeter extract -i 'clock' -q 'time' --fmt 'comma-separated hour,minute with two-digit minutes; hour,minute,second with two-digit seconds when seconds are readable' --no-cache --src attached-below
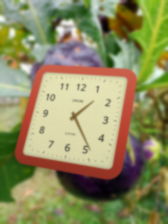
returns 1,24
